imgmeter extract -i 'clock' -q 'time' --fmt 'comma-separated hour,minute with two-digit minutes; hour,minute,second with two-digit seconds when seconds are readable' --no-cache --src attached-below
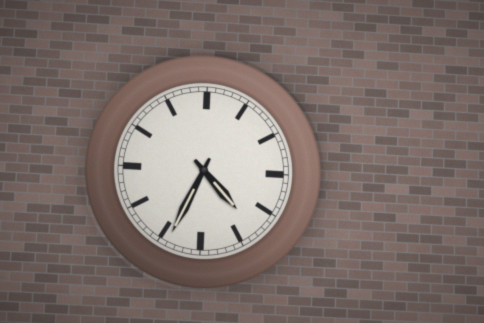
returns 4,34
